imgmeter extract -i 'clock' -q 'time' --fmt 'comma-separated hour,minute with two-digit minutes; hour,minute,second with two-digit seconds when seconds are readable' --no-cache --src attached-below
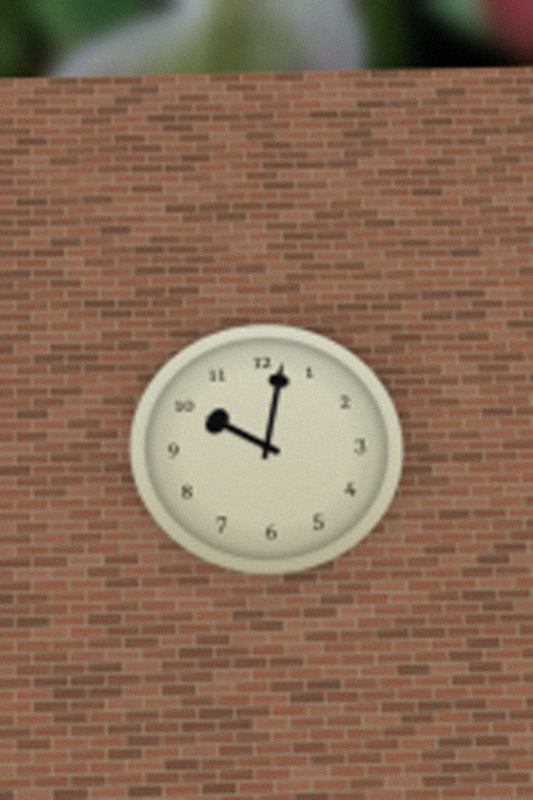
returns 10,02
